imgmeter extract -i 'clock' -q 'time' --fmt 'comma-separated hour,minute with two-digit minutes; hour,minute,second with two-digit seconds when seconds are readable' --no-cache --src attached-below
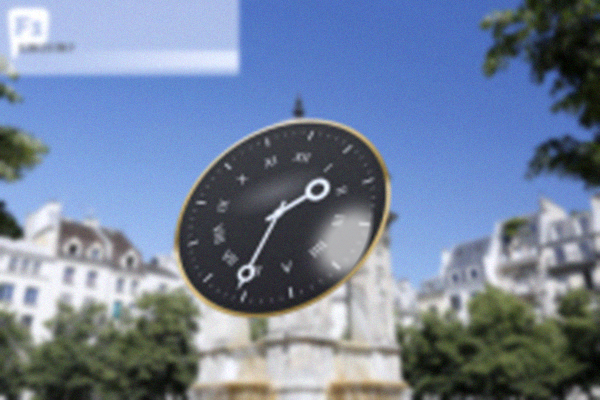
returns 1,31
